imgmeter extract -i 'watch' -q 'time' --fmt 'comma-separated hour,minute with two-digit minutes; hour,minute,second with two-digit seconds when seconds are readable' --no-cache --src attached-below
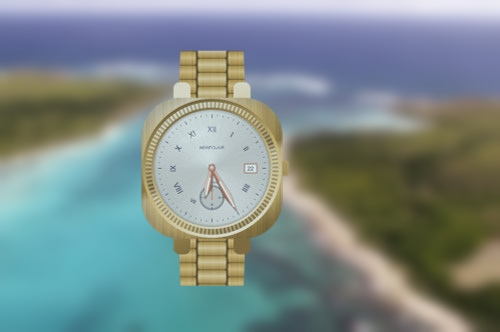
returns 6,25
